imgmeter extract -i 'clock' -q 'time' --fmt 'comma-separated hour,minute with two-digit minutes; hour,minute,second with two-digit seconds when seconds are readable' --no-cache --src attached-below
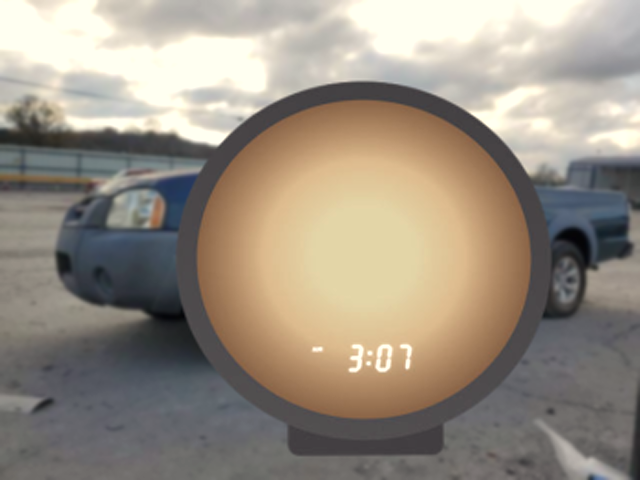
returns 3,07
